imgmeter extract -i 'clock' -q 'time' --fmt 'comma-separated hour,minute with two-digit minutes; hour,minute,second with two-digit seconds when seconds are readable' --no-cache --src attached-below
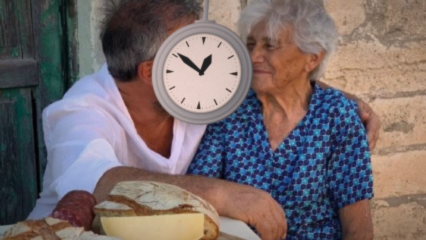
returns 12,51
